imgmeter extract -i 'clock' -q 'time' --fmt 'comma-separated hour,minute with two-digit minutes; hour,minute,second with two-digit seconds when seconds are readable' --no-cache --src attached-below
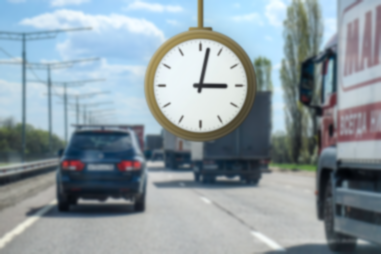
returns 3,02
